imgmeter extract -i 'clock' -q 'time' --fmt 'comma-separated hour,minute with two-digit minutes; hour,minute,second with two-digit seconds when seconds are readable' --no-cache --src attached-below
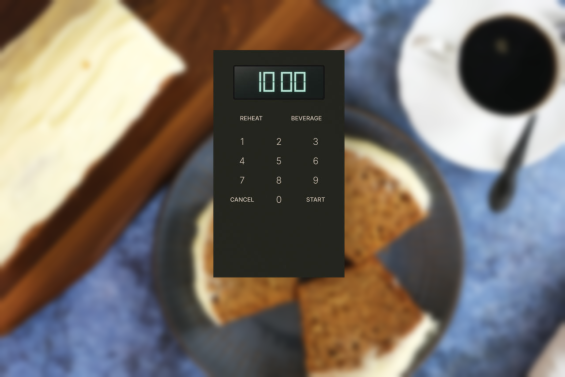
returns 10,00
